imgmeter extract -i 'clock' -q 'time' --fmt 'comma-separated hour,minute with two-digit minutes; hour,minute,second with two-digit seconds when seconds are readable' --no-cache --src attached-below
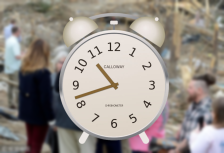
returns 10,42
